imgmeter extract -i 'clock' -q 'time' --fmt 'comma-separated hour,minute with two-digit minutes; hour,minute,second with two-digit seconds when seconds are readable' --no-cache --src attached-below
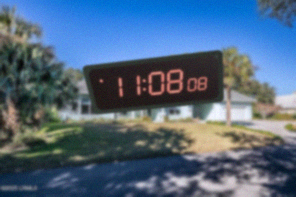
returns 11,08,08
